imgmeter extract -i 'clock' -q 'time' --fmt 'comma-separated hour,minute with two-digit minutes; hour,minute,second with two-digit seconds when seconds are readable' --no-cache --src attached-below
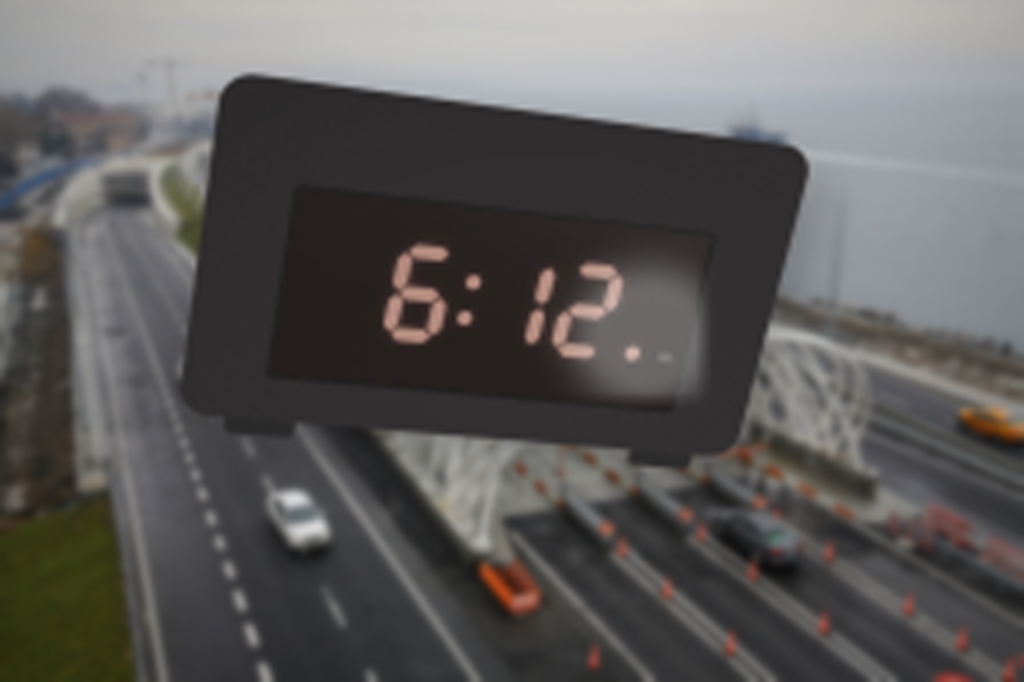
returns 6,12
